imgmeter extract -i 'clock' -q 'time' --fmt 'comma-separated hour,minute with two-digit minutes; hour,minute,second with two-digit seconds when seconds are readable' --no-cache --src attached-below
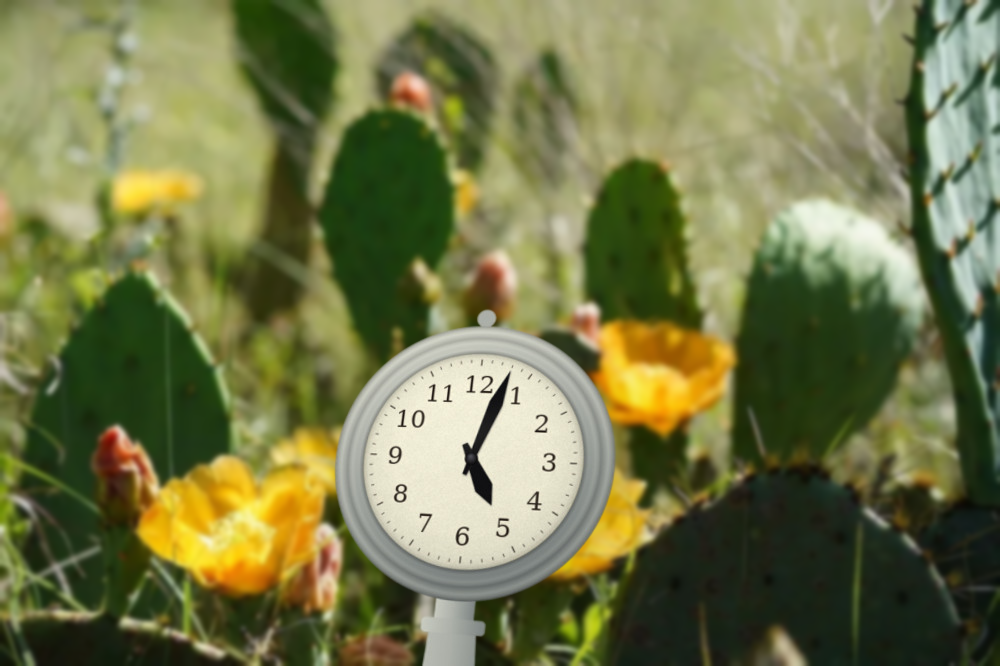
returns 5,03
